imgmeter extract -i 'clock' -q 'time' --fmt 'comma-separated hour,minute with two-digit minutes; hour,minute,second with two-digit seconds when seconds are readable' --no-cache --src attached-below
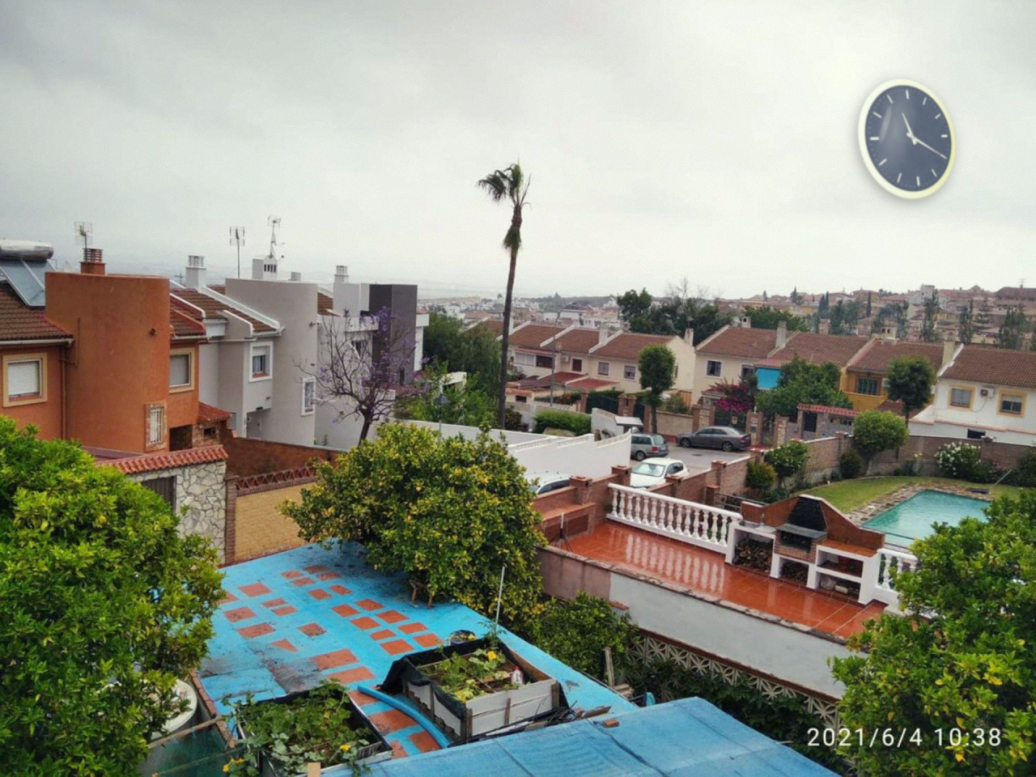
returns 11,20
